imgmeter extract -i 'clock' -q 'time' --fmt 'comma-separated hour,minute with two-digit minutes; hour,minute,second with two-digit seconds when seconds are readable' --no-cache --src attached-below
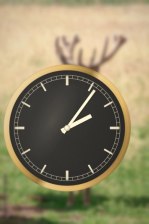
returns 2,06
